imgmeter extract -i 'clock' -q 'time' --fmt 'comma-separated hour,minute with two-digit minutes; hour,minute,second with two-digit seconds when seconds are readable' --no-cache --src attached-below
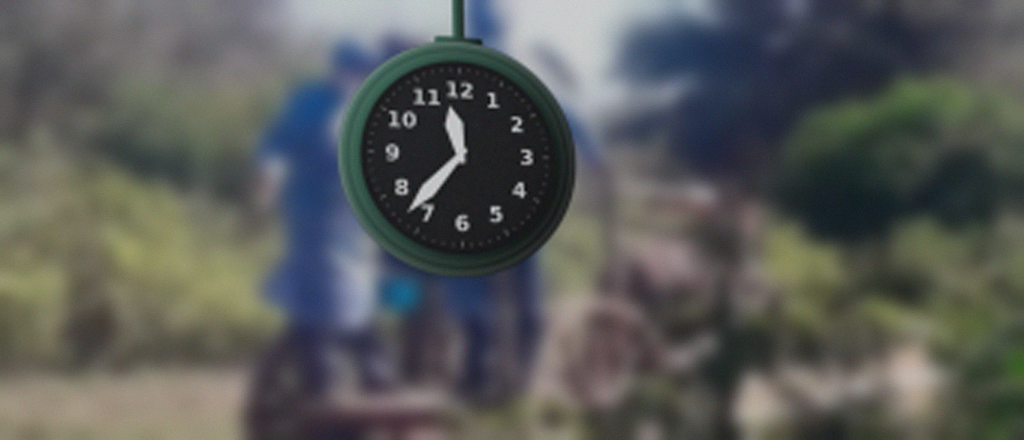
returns 11,37
